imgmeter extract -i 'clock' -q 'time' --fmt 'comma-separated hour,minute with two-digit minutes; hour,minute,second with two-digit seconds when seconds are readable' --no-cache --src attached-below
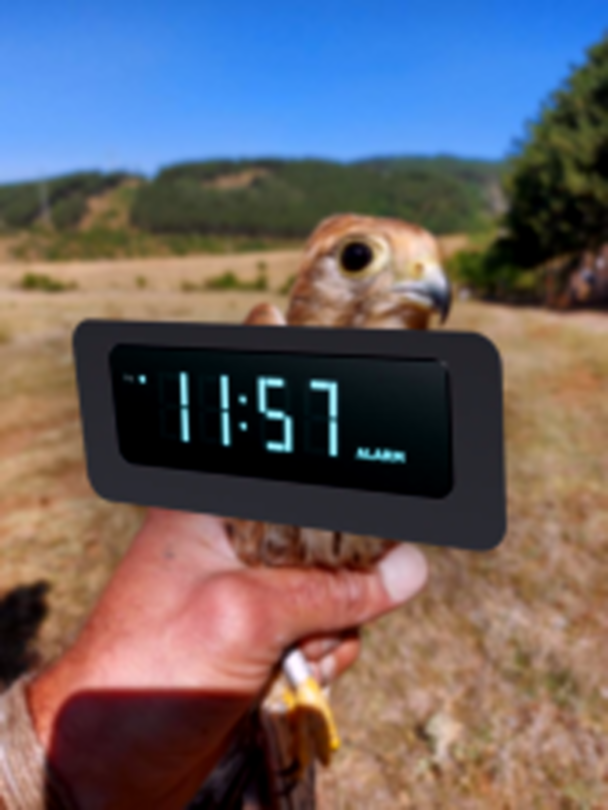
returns 11,57
